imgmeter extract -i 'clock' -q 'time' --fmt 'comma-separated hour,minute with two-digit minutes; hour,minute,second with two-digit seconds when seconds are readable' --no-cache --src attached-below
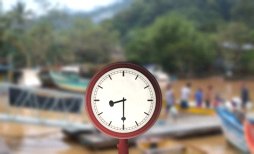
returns 8,30
